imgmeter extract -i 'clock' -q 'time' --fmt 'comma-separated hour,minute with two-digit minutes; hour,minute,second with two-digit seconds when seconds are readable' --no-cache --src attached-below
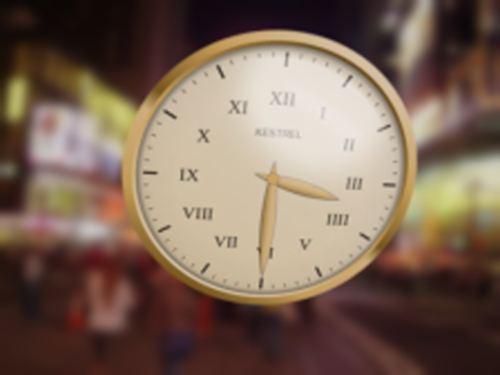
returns 3,30
